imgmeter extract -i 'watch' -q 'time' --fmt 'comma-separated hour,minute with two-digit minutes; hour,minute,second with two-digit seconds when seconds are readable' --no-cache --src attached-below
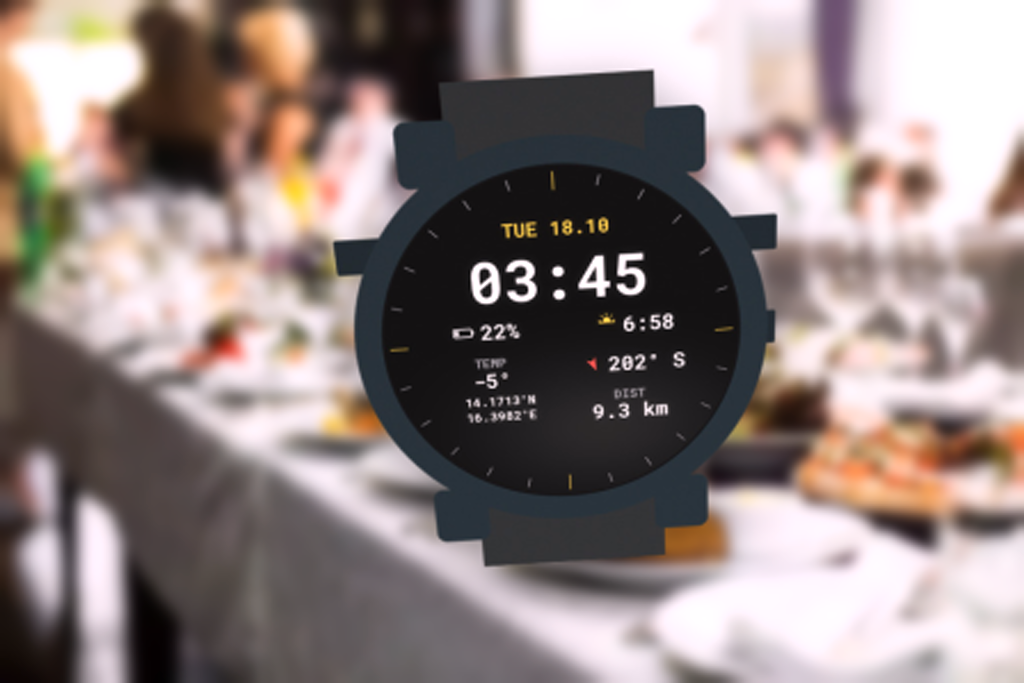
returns 3,45
